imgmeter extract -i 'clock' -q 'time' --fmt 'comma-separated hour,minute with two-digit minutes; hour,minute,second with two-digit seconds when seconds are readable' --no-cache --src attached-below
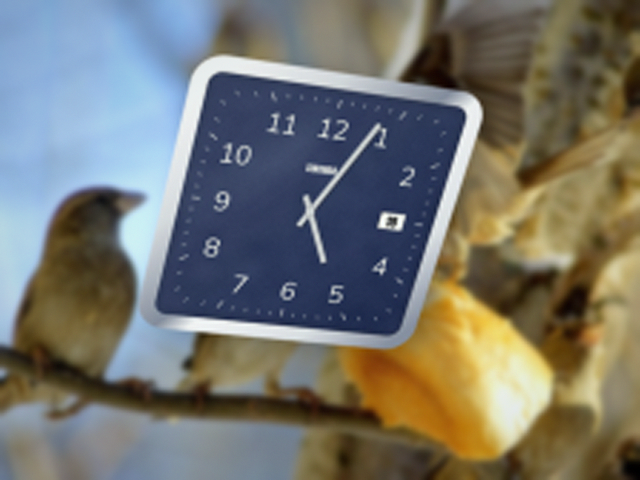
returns 5,04
